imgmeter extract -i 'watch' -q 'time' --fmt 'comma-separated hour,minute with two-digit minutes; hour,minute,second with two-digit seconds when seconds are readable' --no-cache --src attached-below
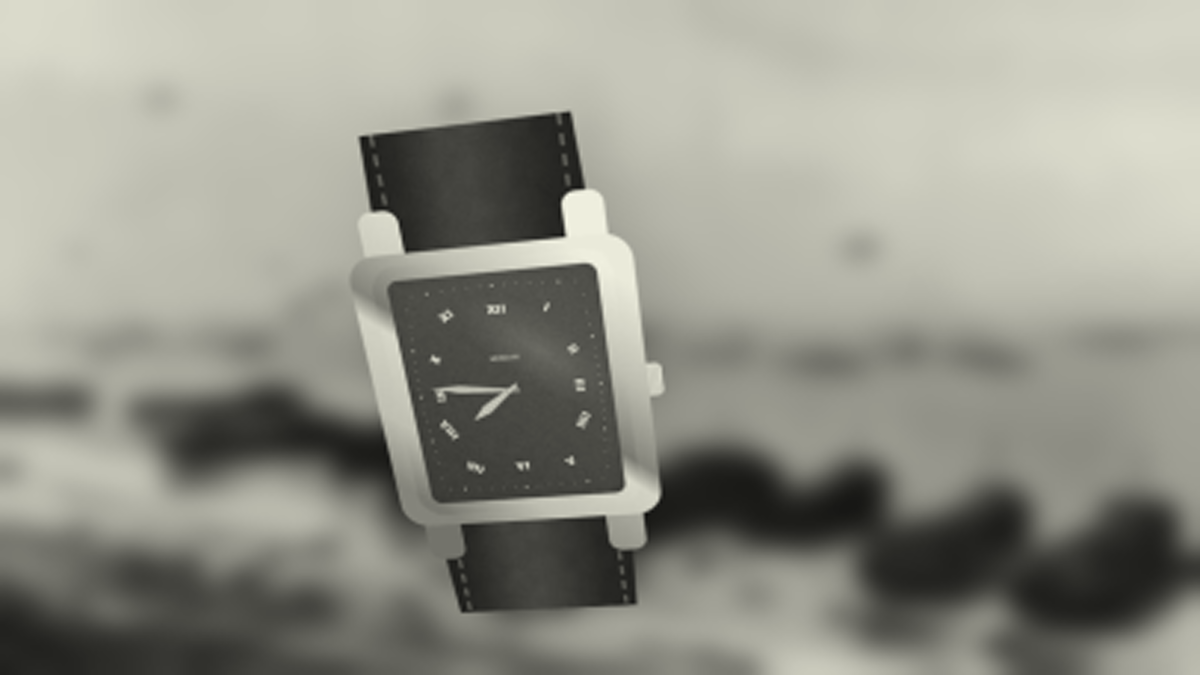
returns 7,46
